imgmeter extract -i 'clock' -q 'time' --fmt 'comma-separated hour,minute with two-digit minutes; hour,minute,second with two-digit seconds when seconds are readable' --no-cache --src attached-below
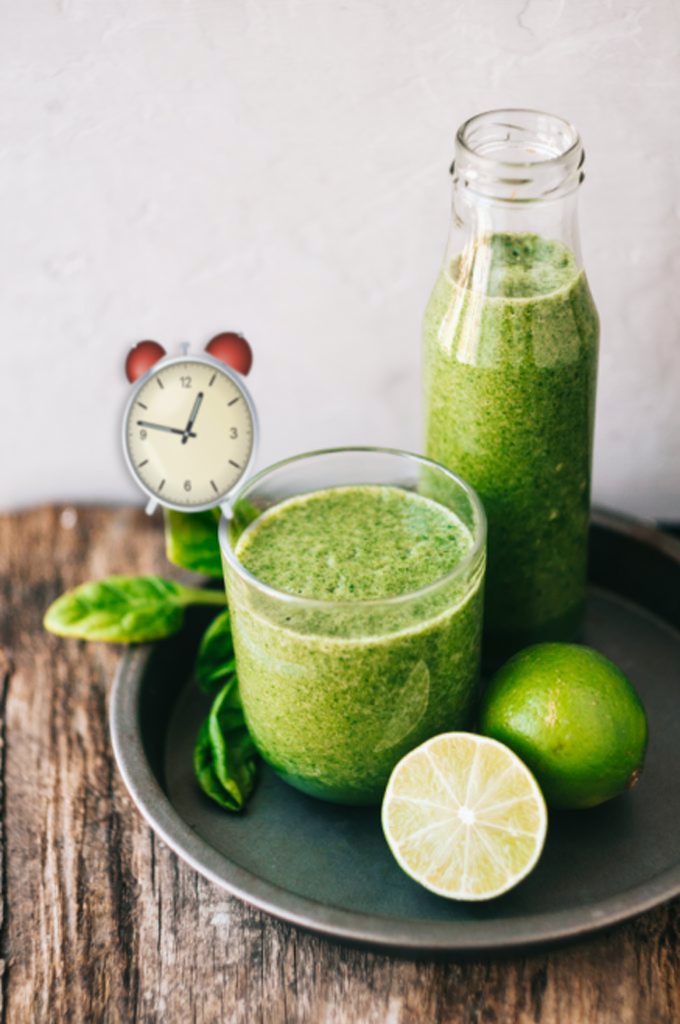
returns 12,47
